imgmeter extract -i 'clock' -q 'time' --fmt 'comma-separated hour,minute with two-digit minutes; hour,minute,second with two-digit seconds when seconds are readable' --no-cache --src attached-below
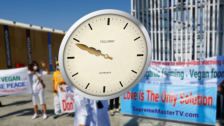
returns 9,49
